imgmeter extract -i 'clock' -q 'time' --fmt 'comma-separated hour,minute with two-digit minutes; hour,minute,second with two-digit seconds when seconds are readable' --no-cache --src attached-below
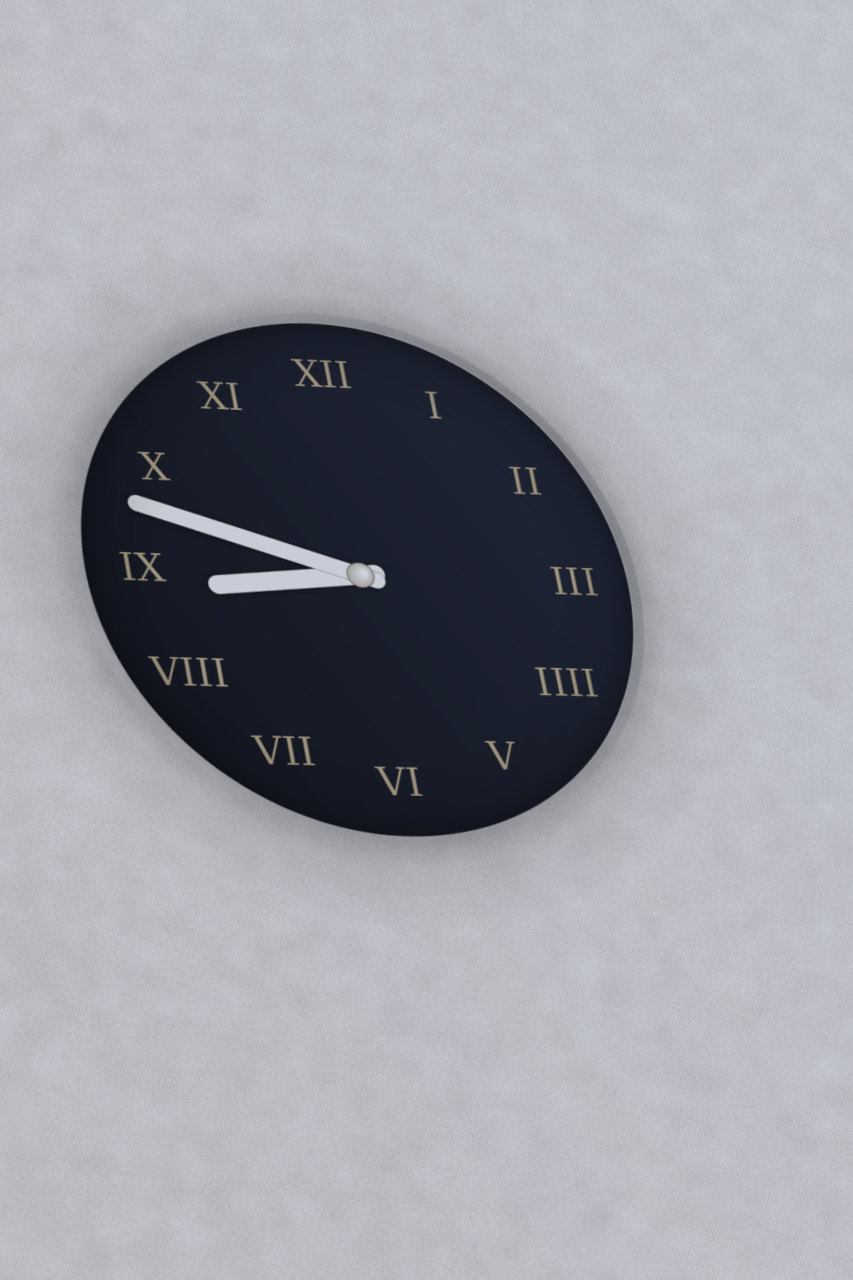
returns 8,48
